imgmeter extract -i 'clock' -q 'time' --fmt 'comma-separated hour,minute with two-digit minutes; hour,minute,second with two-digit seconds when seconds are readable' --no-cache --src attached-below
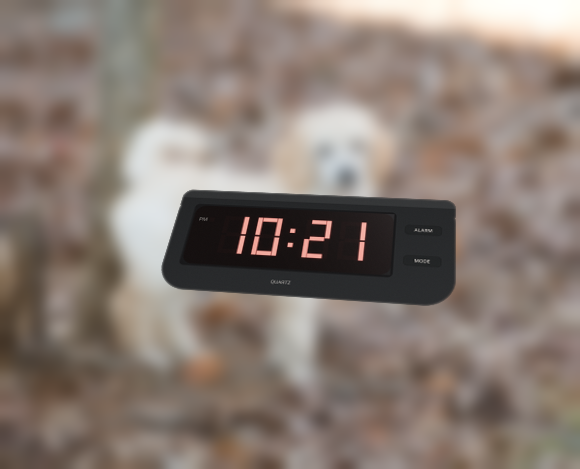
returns 10,21
